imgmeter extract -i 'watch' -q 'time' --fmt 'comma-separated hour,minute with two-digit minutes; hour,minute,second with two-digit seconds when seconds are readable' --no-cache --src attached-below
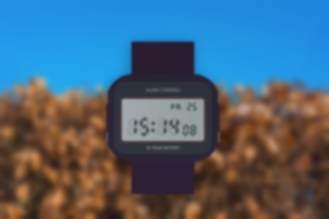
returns 15,14,08
